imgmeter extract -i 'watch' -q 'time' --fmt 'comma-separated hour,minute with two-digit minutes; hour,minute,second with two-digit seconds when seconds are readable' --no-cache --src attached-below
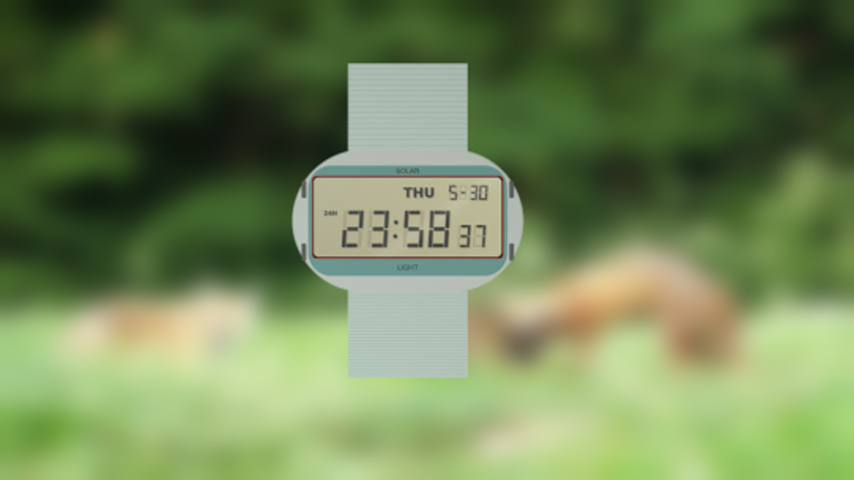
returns 23,58,37
